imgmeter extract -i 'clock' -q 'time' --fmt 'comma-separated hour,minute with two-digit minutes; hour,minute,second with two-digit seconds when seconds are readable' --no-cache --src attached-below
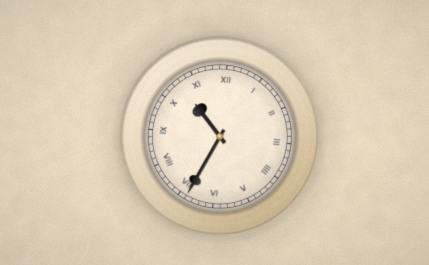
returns 10,34
